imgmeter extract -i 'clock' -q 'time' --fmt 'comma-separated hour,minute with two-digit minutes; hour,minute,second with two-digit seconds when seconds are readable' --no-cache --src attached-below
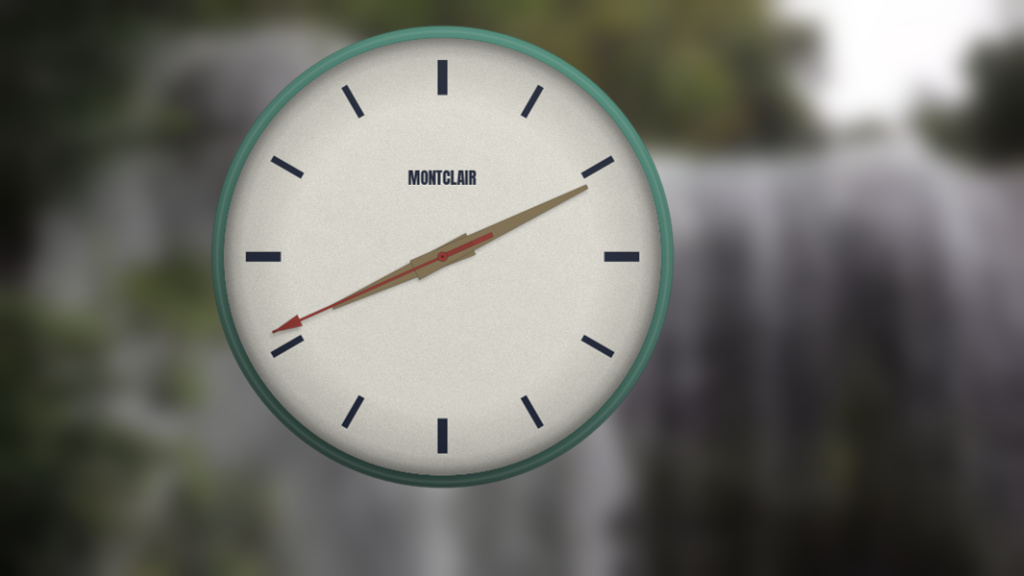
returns 8,10,41
